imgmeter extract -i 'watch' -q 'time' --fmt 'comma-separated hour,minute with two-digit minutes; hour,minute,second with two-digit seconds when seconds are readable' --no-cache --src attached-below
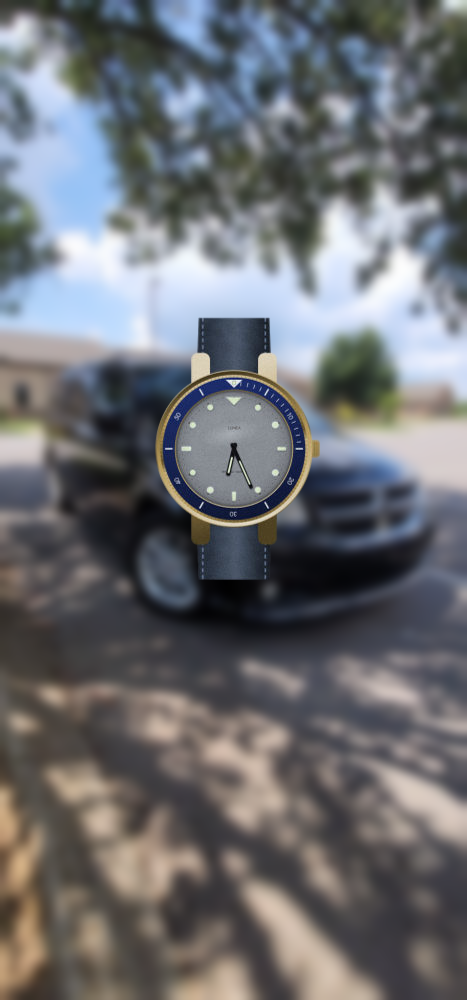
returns 6,26
